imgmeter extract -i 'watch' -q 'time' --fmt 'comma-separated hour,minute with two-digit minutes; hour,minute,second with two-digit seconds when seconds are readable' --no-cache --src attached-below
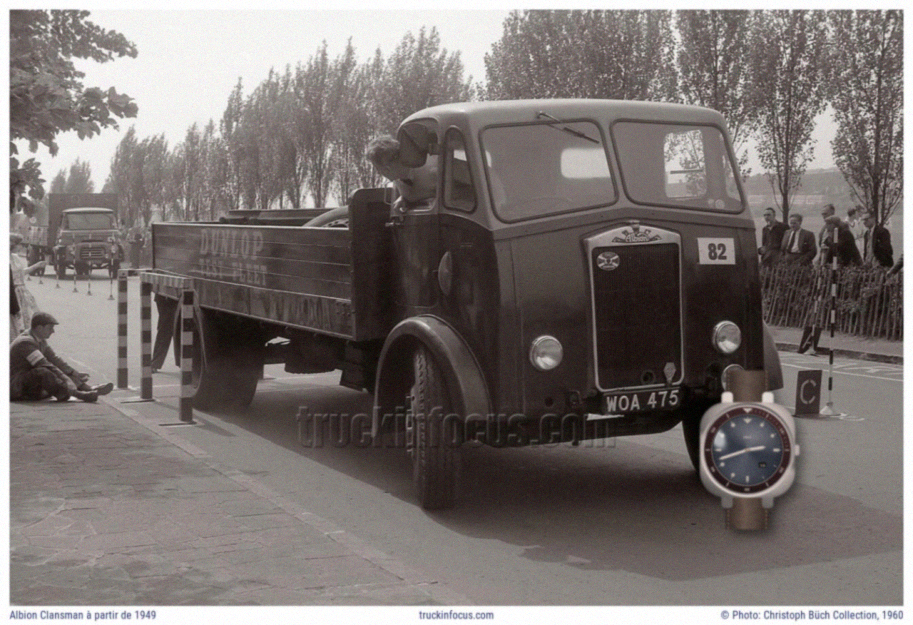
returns 2,42
